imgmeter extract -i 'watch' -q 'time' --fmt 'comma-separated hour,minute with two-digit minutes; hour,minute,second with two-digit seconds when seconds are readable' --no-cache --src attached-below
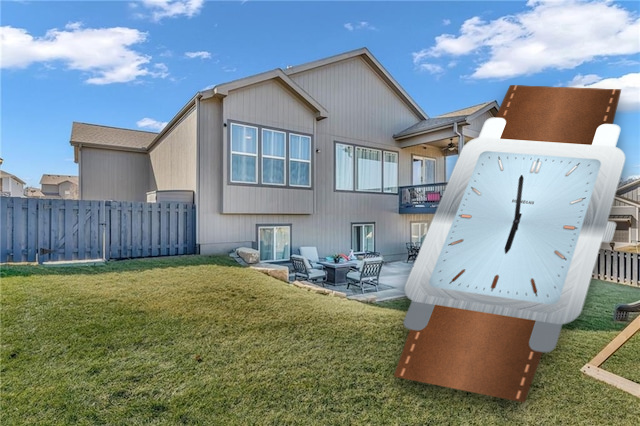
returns 5,58
